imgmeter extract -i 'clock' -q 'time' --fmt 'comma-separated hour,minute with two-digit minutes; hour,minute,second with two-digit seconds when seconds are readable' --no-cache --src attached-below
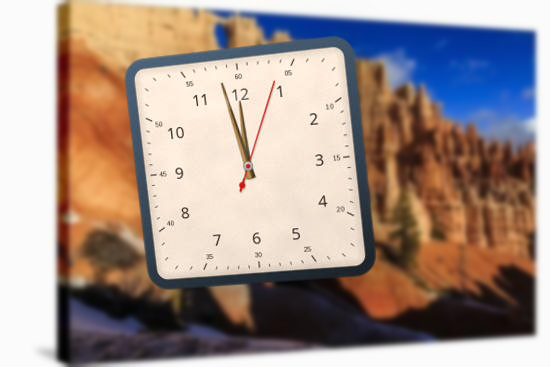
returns 11,58,04
